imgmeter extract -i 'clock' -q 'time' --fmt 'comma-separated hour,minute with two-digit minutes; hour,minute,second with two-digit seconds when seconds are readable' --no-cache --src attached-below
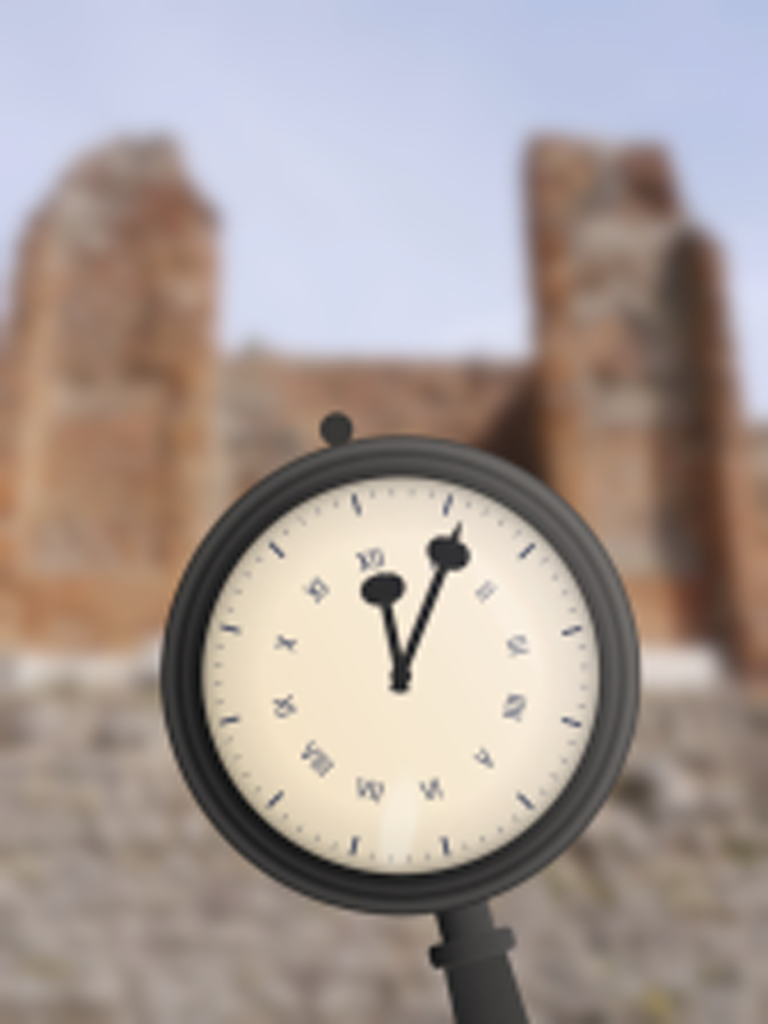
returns 12,06
